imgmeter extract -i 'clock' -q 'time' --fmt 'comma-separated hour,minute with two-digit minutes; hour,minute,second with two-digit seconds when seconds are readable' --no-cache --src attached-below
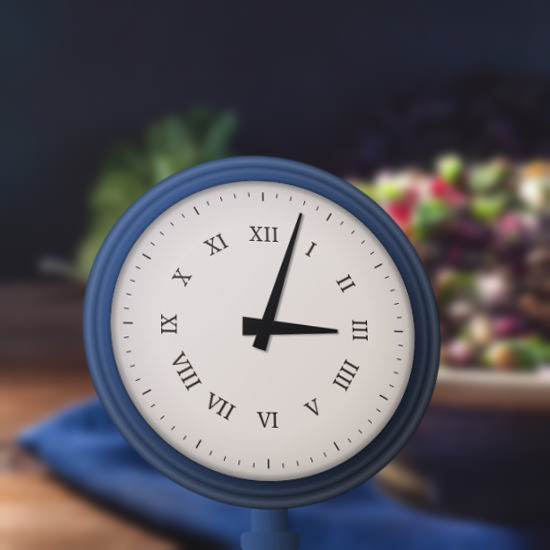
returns 3,03
